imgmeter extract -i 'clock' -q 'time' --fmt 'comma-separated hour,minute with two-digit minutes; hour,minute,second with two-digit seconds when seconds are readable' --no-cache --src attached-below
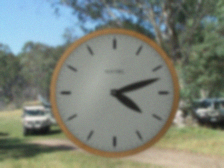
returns 4,12
